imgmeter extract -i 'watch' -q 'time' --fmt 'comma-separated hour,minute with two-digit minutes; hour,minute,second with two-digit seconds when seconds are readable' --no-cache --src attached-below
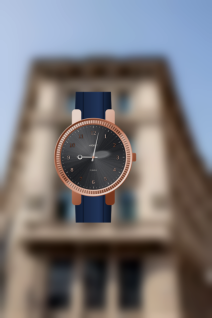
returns 9,02
